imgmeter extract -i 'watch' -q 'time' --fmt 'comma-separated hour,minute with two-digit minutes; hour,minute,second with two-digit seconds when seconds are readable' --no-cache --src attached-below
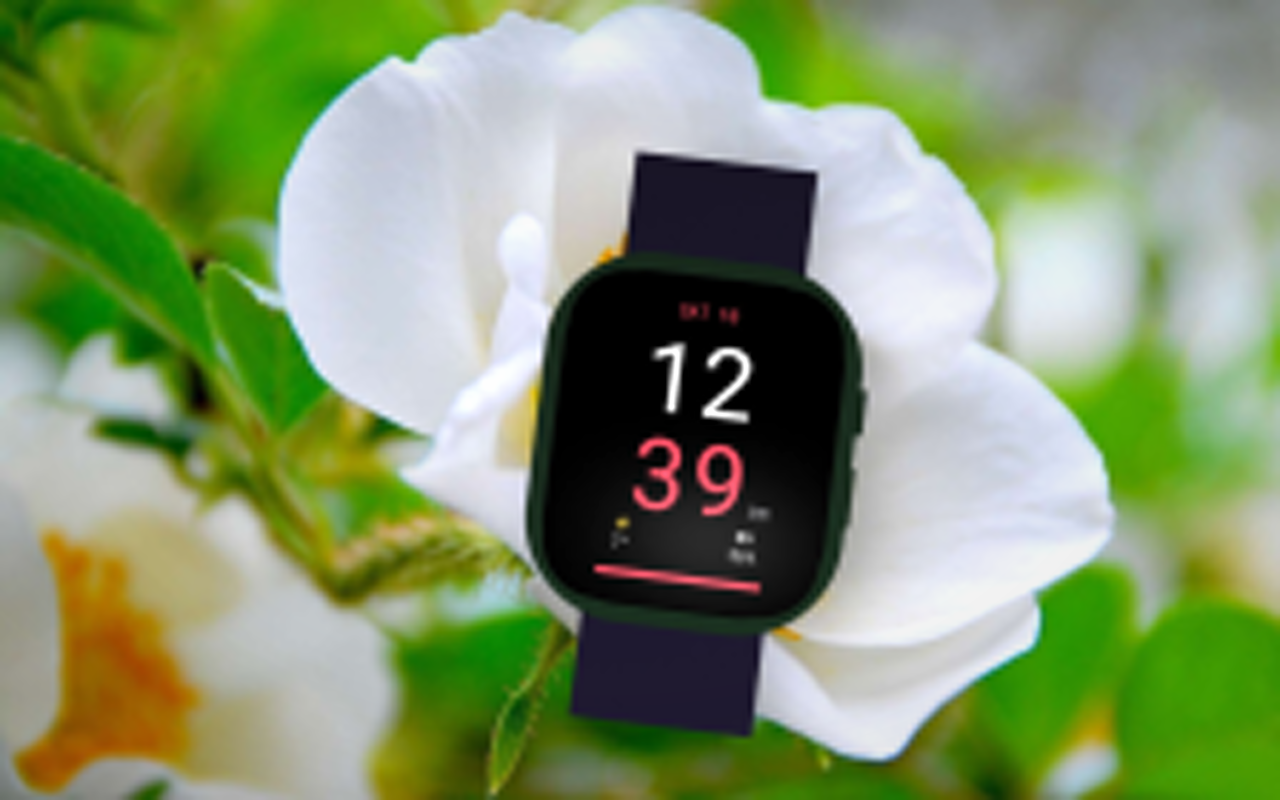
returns 12,39
